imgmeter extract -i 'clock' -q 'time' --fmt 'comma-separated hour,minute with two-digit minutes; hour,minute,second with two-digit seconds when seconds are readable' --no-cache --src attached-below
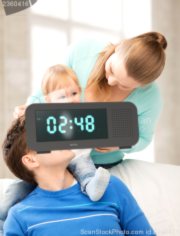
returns 2,48
